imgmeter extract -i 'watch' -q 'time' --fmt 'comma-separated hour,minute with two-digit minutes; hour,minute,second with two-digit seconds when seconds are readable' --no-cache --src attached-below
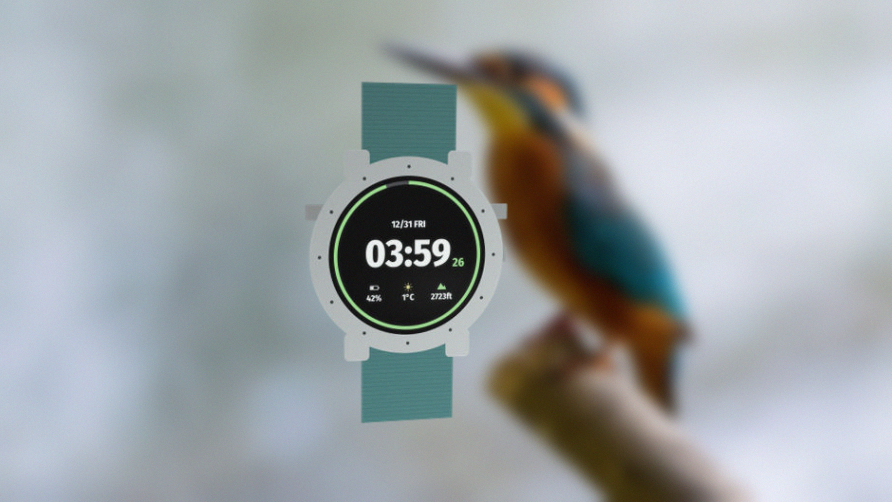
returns 3,59,26
